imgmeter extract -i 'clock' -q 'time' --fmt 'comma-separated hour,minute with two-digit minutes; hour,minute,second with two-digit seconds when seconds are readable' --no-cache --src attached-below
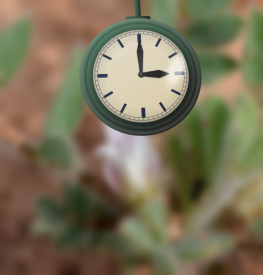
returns 3,00
